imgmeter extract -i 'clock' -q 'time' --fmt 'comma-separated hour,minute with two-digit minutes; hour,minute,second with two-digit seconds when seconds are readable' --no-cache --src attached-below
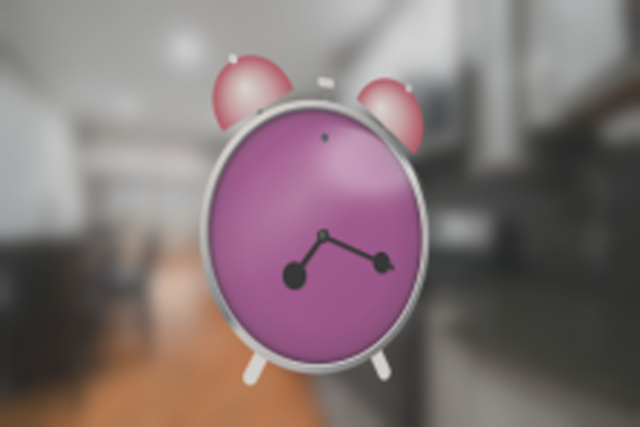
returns 7,18
